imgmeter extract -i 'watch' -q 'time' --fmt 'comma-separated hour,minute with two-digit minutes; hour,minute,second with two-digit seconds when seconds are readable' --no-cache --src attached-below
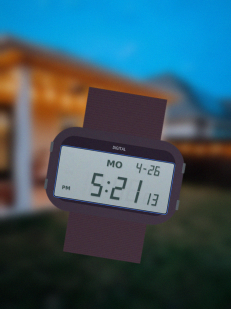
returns 5,21,13
